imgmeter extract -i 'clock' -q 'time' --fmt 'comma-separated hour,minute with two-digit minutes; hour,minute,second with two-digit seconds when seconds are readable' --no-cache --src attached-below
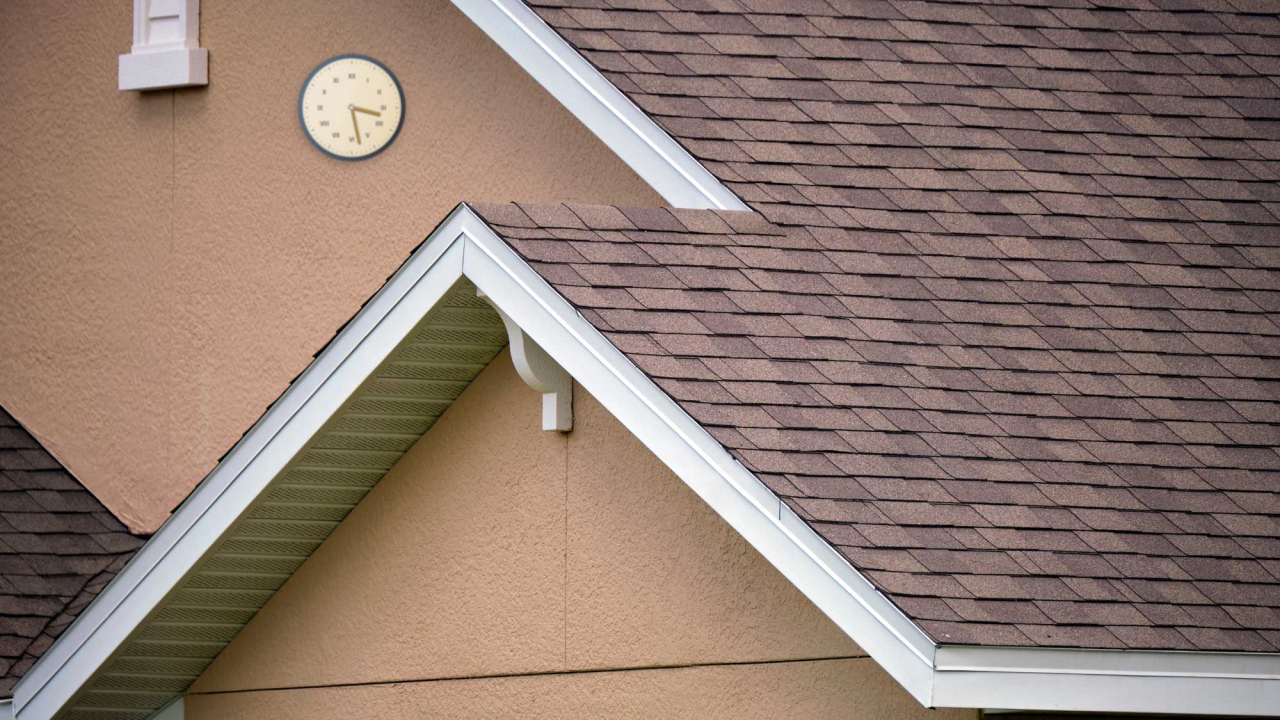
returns 3,28
